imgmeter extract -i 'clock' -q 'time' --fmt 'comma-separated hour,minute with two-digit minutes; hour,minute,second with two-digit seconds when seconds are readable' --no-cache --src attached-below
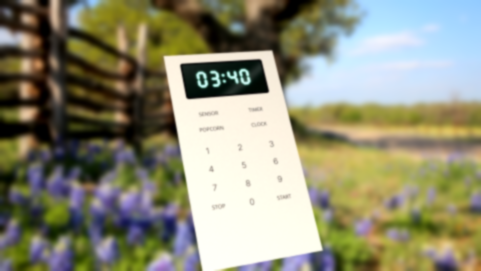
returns 3,40
